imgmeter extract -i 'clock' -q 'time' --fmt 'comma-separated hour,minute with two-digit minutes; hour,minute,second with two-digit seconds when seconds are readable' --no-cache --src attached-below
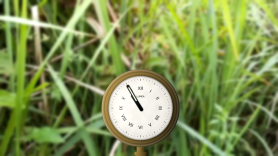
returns 10,55
